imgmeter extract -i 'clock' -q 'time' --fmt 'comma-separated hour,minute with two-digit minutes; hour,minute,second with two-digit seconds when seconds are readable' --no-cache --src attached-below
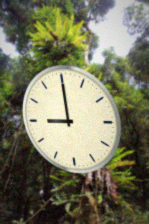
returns 9,00
